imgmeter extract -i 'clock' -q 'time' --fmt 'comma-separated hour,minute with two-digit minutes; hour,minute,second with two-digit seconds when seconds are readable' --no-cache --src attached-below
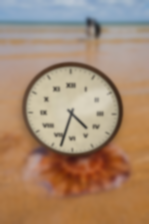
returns 4,33
